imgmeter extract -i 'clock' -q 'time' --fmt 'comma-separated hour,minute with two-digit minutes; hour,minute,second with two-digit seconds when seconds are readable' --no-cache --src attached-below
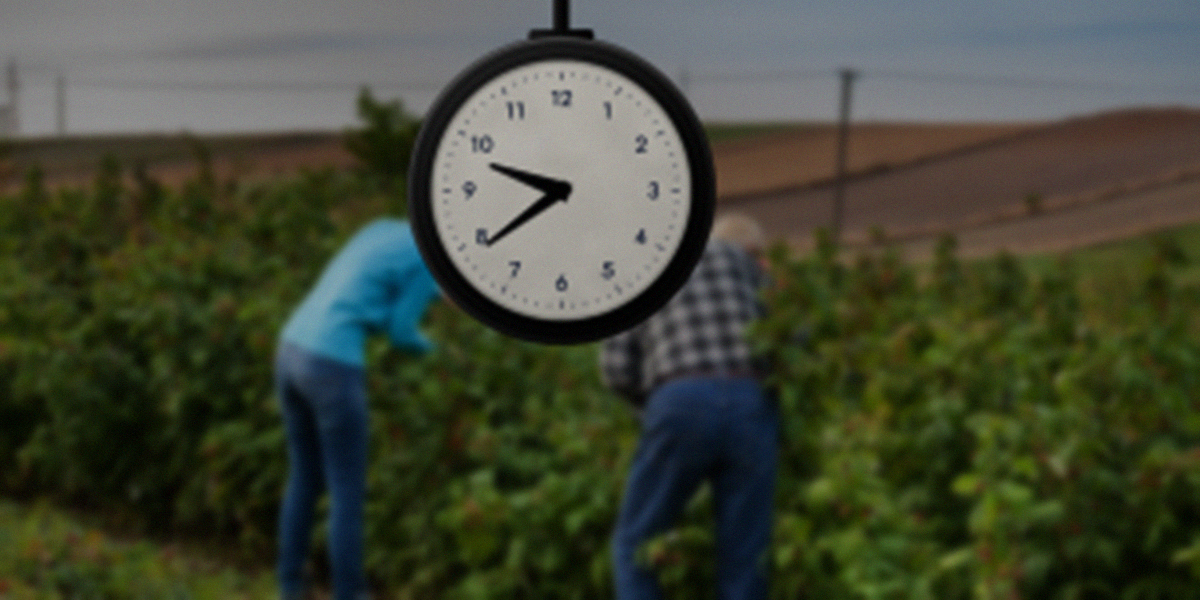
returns 9,39
